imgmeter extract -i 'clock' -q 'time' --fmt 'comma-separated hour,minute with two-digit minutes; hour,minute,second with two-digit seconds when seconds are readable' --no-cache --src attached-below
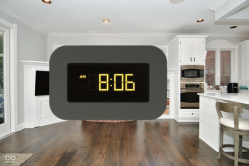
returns 8,06
